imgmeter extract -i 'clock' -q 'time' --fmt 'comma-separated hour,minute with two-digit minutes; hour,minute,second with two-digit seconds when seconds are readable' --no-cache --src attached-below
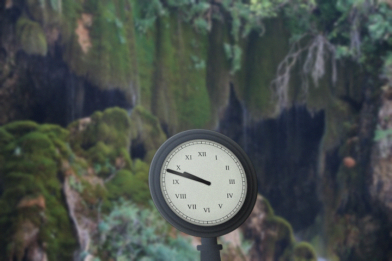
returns 9,48
